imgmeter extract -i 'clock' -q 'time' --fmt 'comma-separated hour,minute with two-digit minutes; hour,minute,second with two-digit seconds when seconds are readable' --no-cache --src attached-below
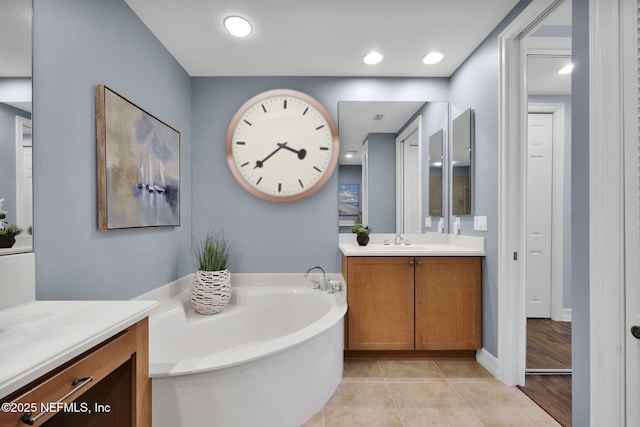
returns 3,38
